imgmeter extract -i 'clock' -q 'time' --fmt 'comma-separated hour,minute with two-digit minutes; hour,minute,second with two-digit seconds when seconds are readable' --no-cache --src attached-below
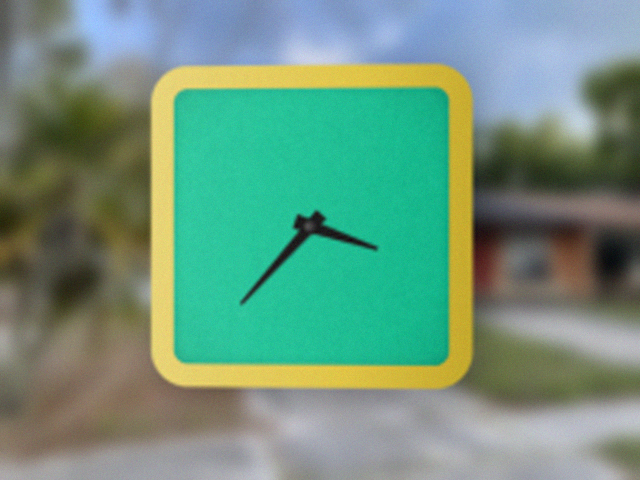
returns 3,37
